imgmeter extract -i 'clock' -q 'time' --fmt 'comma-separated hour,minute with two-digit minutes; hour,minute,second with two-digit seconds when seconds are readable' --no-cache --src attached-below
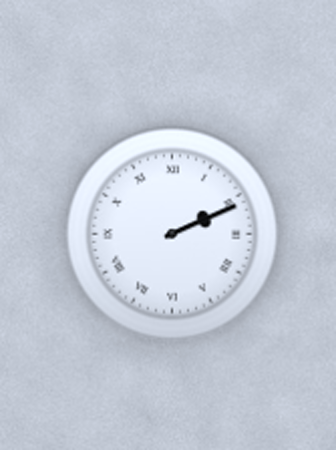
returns 2,11
